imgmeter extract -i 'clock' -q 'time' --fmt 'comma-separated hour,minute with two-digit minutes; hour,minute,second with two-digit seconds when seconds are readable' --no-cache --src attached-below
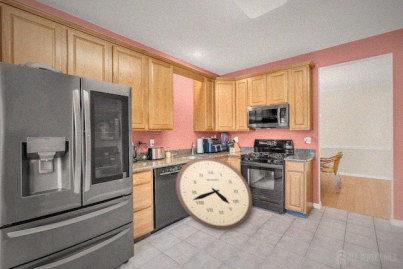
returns 4,42
